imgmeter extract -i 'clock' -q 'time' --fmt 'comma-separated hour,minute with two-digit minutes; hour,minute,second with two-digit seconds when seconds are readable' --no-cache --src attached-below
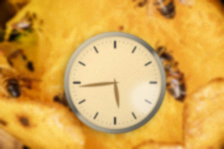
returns 5,44
